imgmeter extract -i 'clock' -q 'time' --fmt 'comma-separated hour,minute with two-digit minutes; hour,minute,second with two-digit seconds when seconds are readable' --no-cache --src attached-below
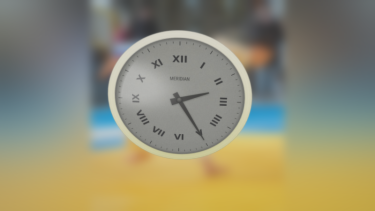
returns 2,25
